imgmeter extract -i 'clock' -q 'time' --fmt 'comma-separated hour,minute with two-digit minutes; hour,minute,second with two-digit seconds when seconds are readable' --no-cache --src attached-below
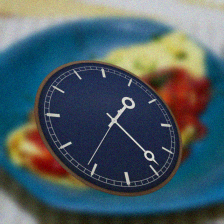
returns 1,23,36
